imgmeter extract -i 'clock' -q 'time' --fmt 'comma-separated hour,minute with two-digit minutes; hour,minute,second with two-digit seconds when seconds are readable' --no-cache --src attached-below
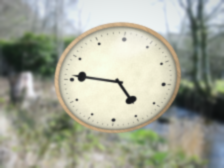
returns 4,46
